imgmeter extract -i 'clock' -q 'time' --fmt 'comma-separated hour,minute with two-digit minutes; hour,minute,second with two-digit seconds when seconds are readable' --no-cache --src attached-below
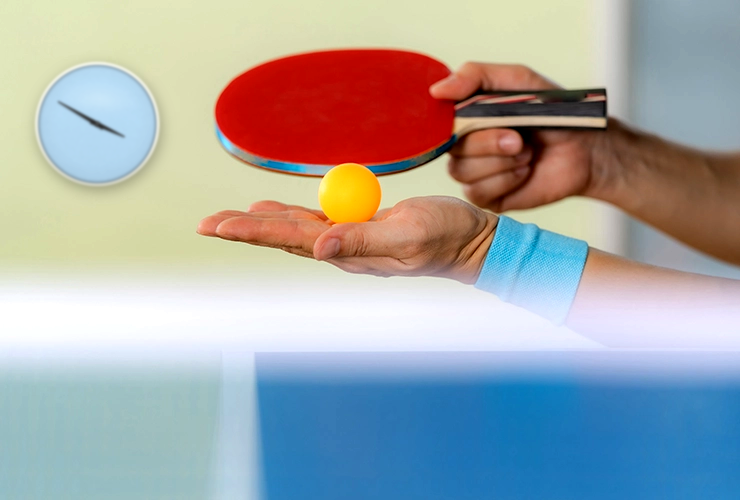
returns 3,50
